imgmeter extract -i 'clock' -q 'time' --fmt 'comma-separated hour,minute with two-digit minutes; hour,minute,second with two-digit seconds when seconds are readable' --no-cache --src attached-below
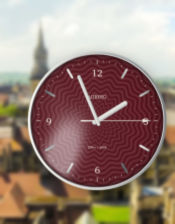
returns 1,56,15
